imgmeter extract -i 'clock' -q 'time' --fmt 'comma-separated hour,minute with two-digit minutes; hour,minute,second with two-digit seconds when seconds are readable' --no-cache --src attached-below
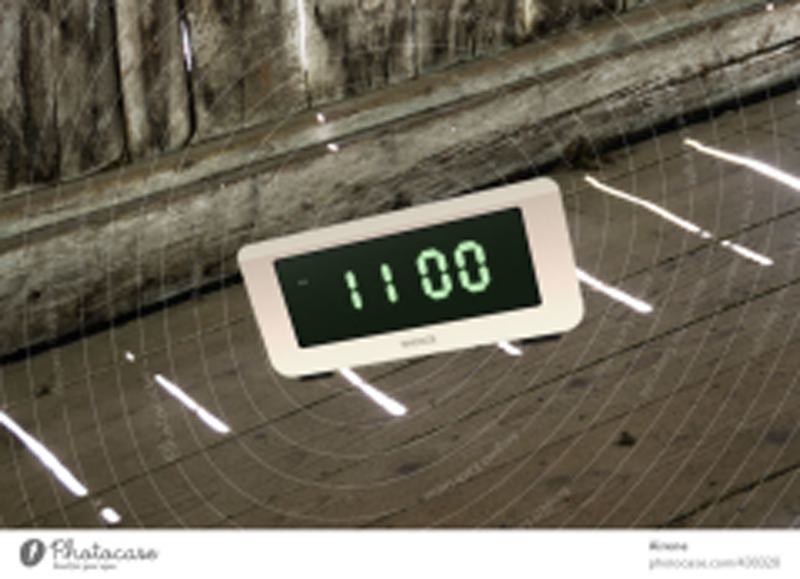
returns 11,00
